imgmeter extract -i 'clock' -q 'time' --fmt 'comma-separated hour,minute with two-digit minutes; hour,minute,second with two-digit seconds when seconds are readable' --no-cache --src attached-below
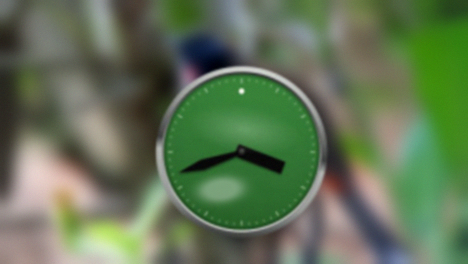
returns 3,42
